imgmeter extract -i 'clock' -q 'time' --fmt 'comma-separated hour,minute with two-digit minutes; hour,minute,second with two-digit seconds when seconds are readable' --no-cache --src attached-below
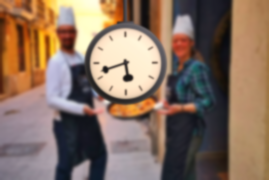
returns 5,42
